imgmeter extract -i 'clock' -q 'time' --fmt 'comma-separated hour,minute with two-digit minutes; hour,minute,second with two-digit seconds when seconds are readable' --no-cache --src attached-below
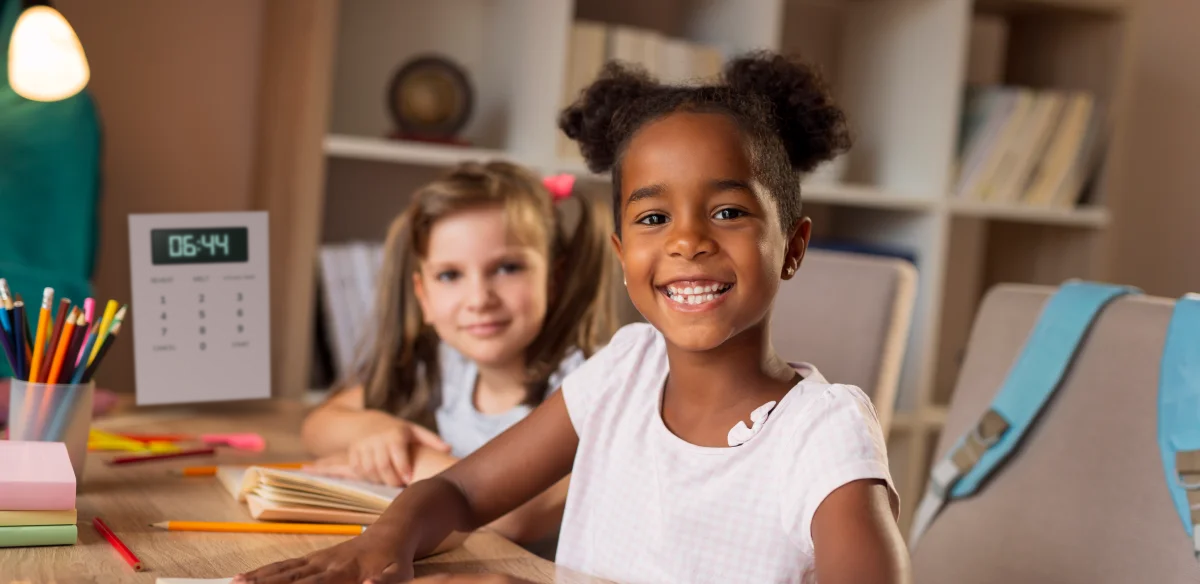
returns 6,44
